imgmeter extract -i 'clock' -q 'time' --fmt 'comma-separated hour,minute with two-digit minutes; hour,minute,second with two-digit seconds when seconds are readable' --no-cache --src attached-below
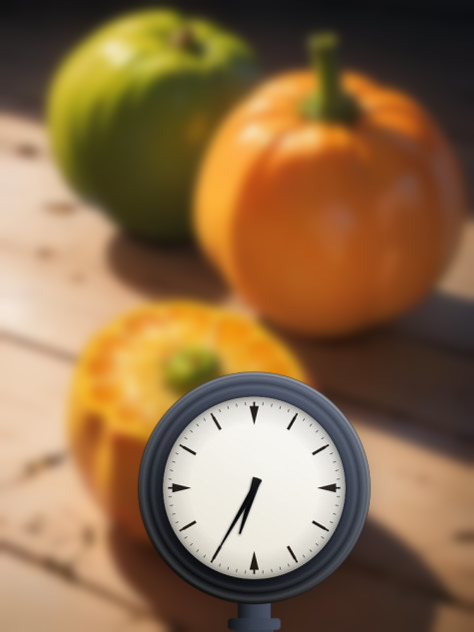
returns 6,35
